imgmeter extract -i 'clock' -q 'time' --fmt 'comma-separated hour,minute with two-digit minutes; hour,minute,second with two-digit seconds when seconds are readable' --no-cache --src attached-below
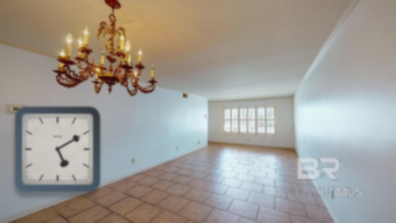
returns 5,10
